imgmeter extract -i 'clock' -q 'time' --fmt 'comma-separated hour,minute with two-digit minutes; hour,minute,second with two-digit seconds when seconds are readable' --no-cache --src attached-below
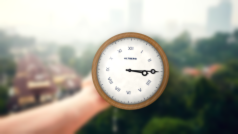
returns 3,15
